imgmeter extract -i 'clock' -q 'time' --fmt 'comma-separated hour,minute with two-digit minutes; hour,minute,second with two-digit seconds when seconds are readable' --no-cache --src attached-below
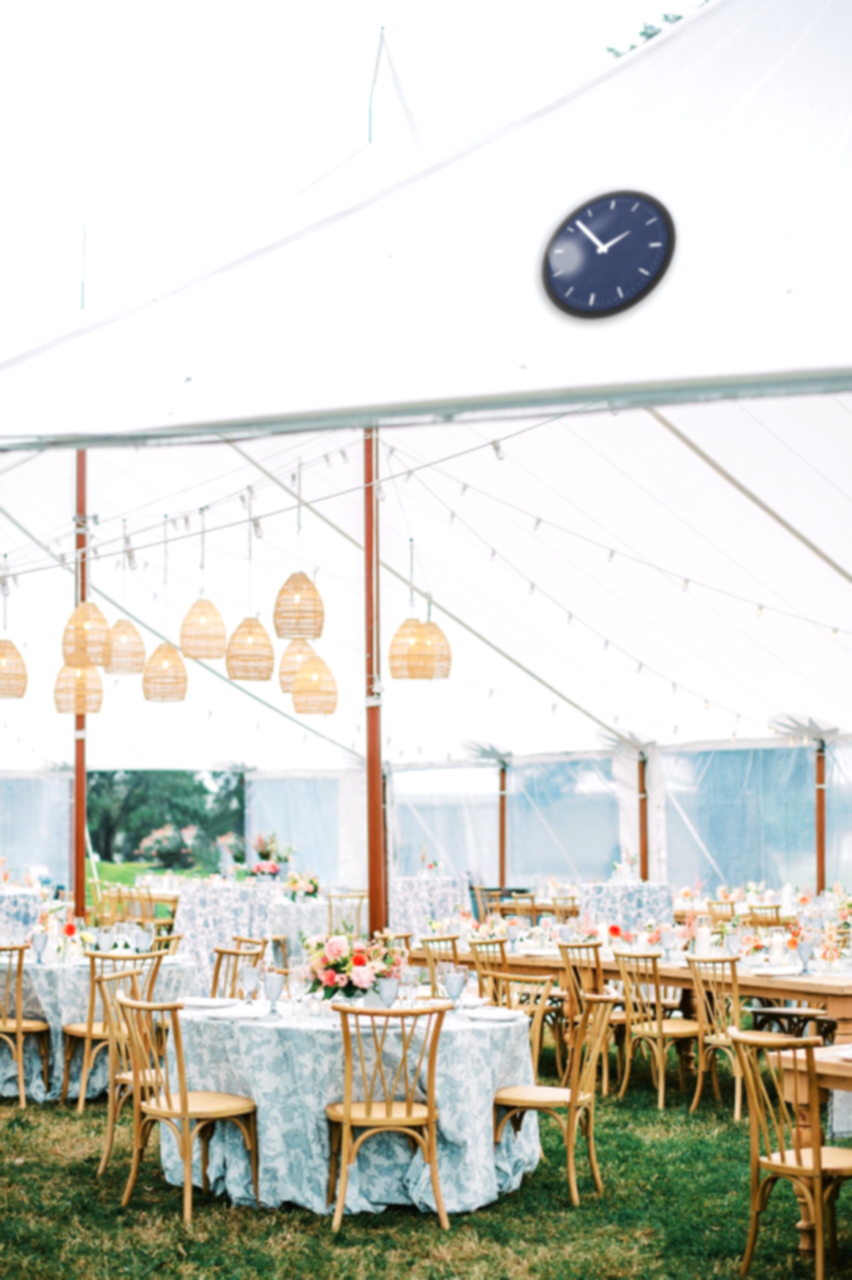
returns 1,52
